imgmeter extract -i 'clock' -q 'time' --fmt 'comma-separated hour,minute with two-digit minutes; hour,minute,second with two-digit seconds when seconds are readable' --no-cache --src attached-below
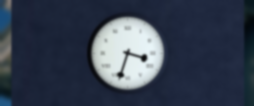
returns 3,33
